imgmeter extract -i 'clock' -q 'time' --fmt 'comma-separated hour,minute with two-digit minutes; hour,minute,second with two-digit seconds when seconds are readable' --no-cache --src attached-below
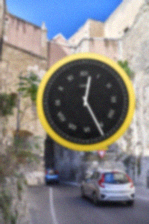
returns 12,26
